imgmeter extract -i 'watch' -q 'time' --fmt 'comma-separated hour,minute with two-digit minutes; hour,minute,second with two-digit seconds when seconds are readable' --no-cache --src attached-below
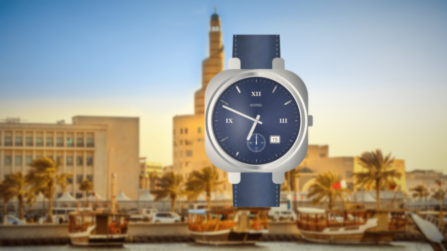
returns 6,49
